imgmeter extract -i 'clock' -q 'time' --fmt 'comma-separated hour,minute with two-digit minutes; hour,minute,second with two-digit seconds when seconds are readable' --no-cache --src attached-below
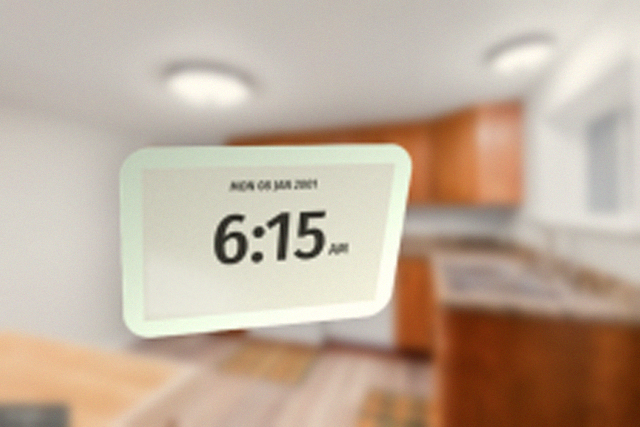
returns 6,15
